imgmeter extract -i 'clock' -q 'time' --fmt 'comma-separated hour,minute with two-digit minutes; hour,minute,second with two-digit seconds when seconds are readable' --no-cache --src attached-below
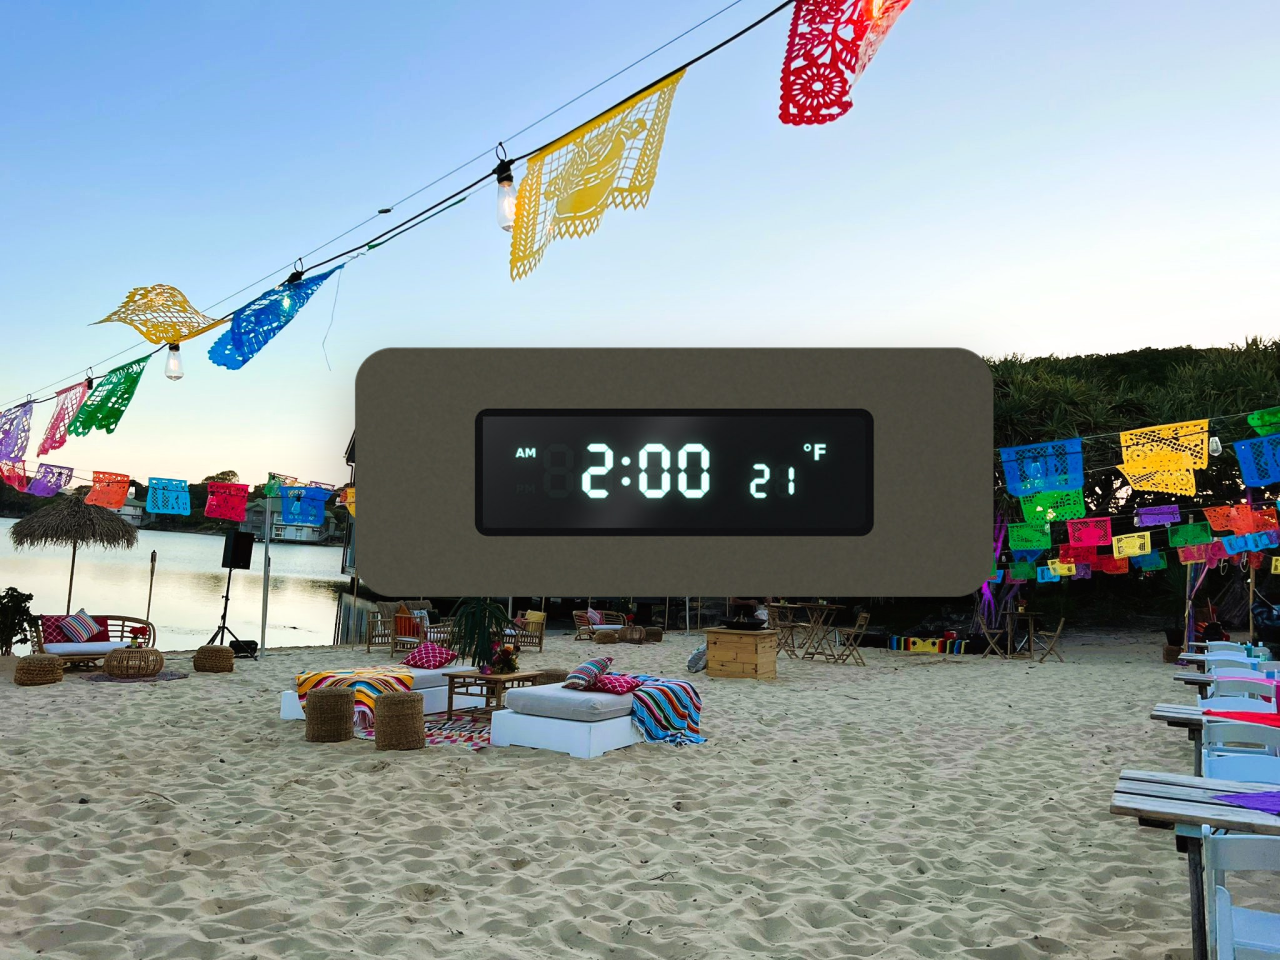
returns 2,00
